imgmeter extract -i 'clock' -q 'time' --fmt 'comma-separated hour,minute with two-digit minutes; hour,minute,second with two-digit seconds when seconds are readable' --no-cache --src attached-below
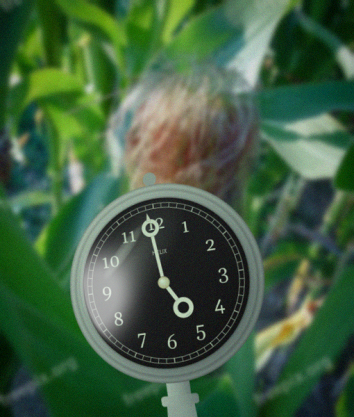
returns 4,59
